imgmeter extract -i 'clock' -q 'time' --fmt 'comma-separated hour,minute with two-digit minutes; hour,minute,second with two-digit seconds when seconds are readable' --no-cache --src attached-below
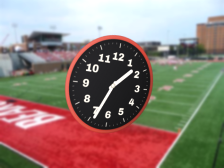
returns 1,34
